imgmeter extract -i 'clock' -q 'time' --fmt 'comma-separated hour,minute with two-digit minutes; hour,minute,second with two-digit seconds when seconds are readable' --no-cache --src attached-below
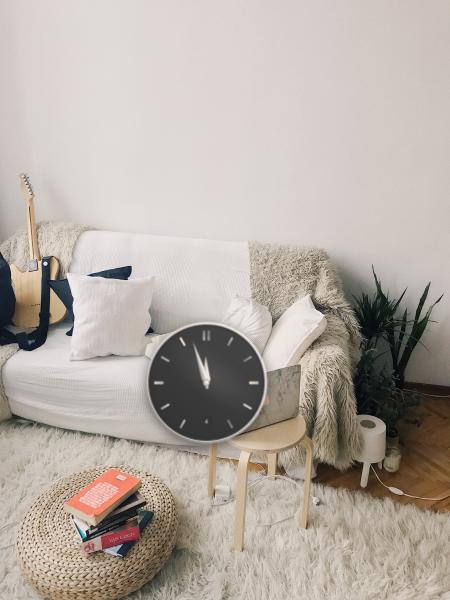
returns 11,57
